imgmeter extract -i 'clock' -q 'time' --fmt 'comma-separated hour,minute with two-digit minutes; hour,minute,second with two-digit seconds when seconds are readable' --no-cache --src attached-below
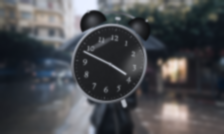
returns 3,48
